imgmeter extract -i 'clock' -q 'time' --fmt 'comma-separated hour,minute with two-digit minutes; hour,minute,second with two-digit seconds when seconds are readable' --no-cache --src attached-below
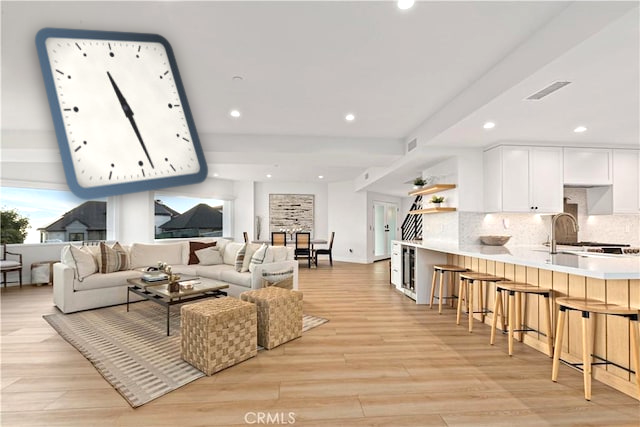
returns 11,28
